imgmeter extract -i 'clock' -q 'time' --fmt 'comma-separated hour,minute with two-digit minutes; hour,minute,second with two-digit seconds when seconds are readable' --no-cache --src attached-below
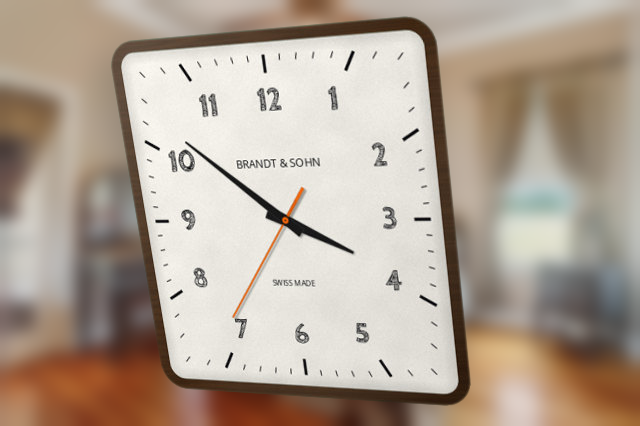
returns 3,51,36
